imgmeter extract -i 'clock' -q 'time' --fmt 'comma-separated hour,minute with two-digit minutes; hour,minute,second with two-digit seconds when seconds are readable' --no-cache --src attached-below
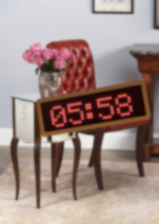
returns 5,58
